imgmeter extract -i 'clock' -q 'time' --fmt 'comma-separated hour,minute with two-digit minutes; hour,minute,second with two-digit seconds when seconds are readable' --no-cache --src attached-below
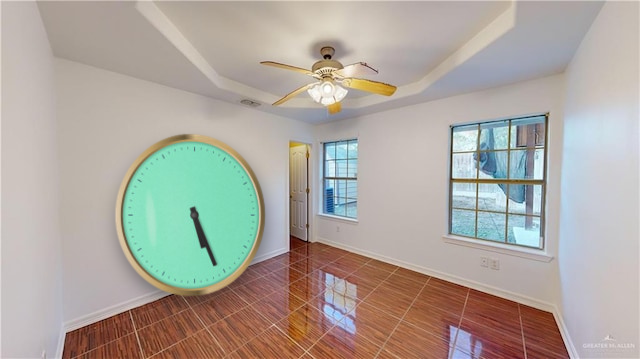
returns 5,26
